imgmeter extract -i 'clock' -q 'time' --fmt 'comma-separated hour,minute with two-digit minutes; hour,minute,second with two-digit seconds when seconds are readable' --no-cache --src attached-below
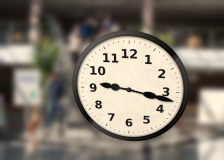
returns 9,17
